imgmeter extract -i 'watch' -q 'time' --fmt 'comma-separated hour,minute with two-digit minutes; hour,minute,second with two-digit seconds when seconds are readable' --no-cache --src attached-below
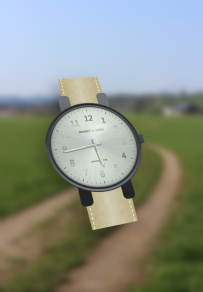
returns 5,44
